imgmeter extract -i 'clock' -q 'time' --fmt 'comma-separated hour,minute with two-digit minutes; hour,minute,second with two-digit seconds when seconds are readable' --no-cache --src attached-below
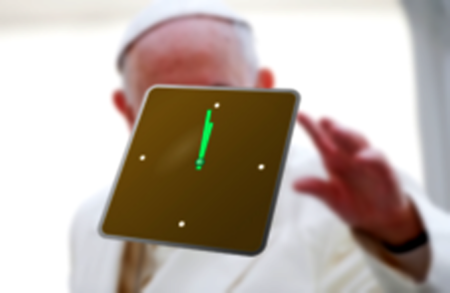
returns 11,59
